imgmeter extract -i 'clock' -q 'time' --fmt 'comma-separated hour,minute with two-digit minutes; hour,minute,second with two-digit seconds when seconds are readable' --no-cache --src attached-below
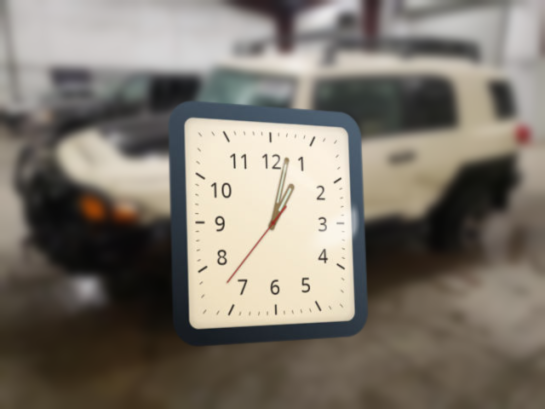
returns 1,02,37
